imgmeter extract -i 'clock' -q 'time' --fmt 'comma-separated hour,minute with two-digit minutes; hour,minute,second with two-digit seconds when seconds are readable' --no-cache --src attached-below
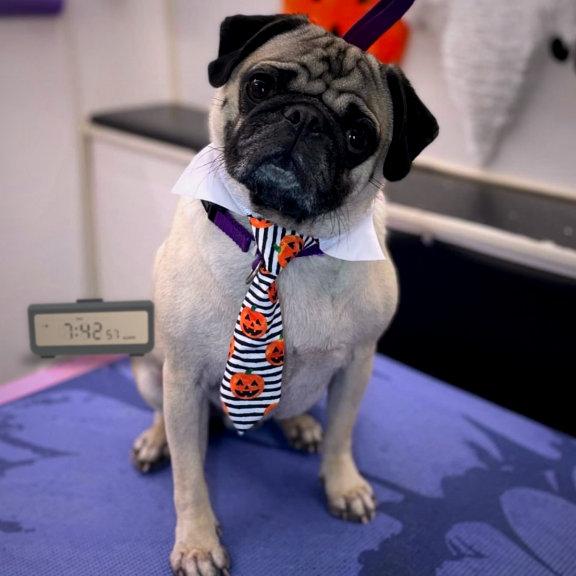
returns 7,42
